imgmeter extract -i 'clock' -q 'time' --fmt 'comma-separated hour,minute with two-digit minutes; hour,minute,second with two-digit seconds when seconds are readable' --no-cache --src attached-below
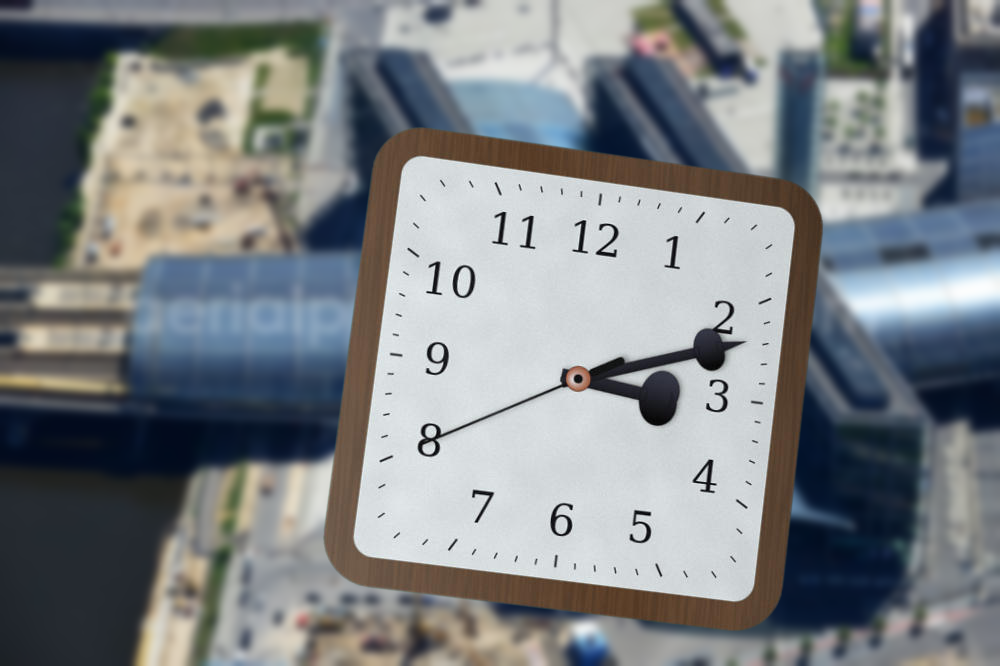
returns 3,11,40
